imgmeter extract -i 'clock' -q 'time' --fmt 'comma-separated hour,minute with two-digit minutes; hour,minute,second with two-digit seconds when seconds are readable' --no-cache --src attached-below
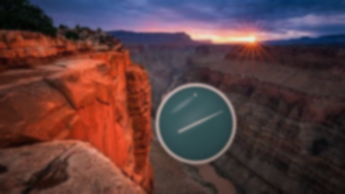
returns 8,11
